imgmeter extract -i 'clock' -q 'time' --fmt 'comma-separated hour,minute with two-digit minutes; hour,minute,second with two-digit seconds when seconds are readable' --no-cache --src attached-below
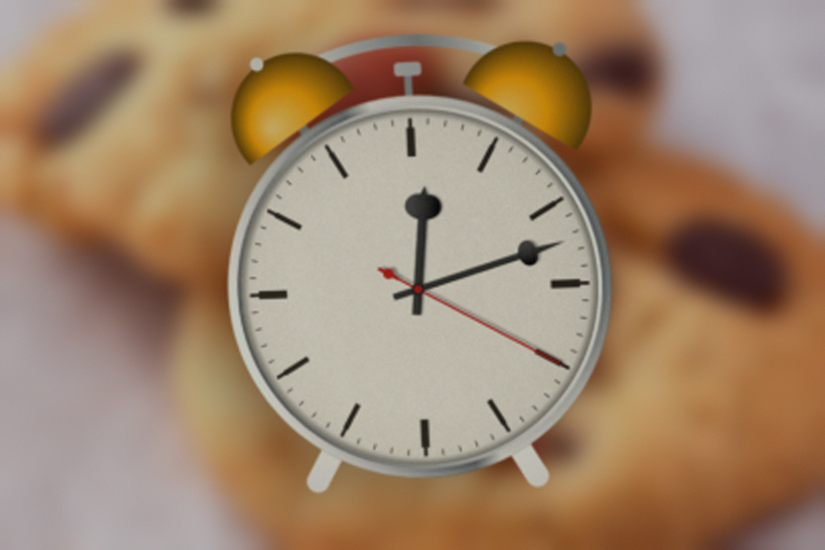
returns 12,12,20
